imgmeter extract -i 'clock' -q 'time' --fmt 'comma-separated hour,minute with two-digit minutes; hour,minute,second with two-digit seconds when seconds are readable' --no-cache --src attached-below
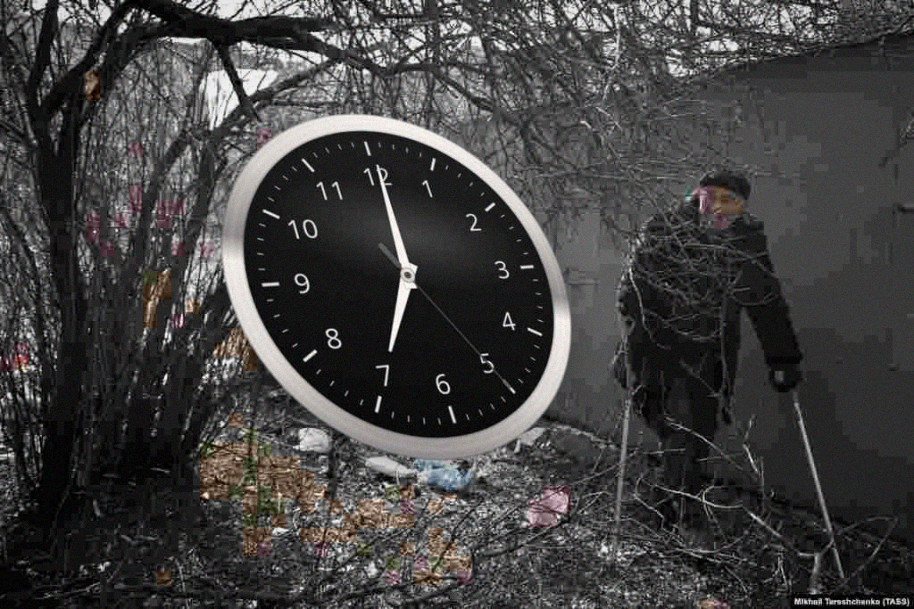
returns 7,00,25
